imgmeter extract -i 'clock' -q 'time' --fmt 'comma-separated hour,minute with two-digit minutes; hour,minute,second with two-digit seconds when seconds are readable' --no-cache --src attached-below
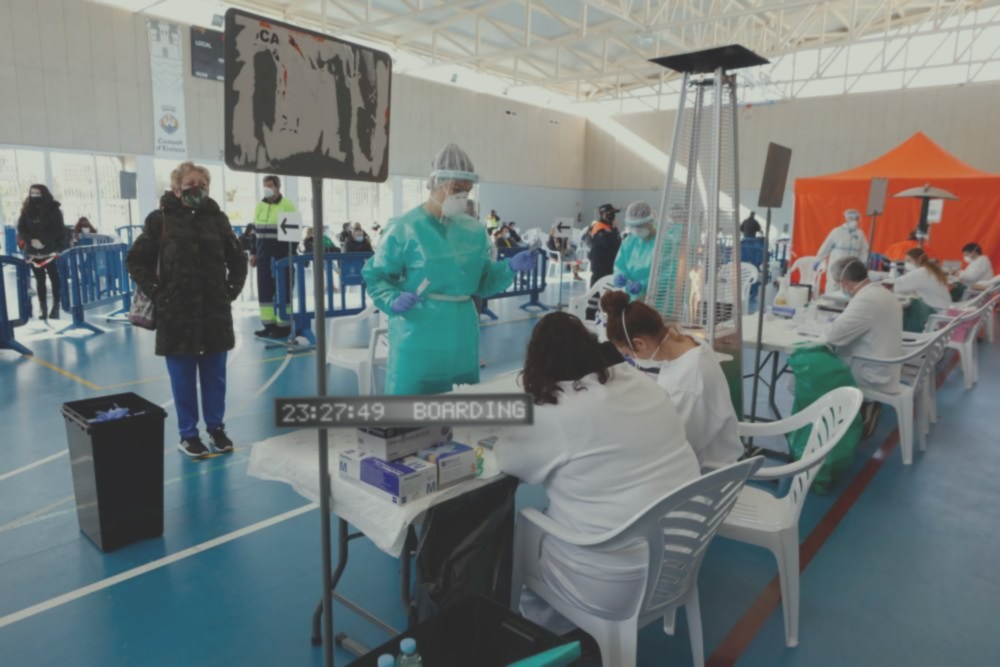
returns 23,27,49
